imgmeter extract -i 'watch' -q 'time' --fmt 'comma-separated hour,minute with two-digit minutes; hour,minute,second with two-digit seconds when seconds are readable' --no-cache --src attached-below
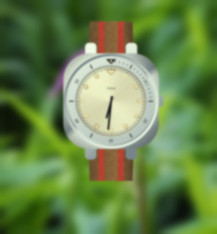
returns 6,31
